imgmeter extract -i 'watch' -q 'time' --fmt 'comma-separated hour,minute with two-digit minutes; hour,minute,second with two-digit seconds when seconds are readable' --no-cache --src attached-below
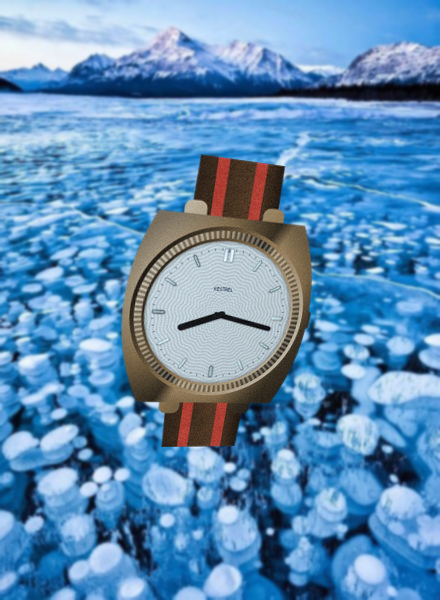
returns 8,17
